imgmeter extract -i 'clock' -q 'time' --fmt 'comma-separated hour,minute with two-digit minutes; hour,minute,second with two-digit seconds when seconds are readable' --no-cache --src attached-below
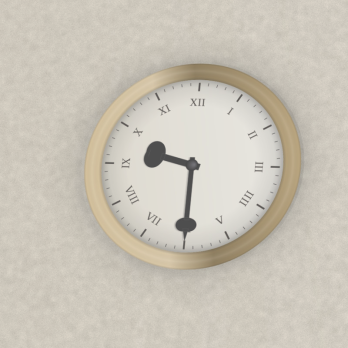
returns 9,30
